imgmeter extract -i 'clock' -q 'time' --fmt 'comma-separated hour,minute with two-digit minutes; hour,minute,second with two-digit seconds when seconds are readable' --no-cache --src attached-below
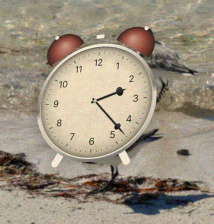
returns 2,23
